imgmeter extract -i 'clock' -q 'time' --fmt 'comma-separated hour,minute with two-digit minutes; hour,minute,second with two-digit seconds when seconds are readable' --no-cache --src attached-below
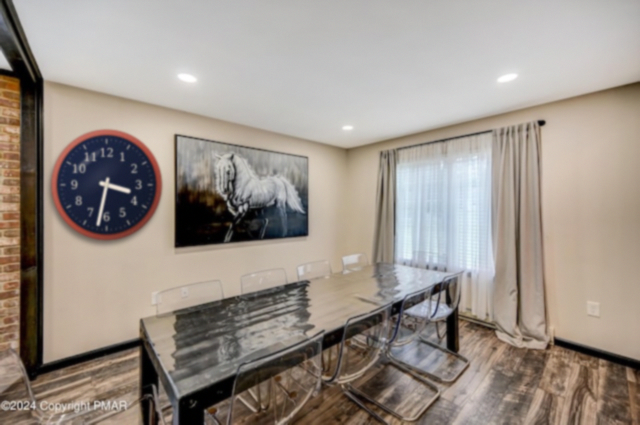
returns 3,32
